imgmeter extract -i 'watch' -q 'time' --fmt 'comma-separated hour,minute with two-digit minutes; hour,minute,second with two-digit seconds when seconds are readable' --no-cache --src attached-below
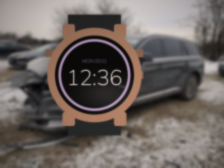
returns 12,36
